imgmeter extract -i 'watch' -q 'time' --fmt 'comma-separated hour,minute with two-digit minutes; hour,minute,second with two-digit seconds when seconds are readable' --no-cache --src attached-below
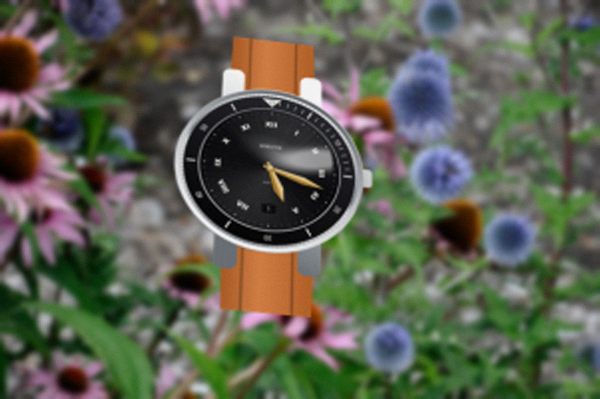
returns 5,18
